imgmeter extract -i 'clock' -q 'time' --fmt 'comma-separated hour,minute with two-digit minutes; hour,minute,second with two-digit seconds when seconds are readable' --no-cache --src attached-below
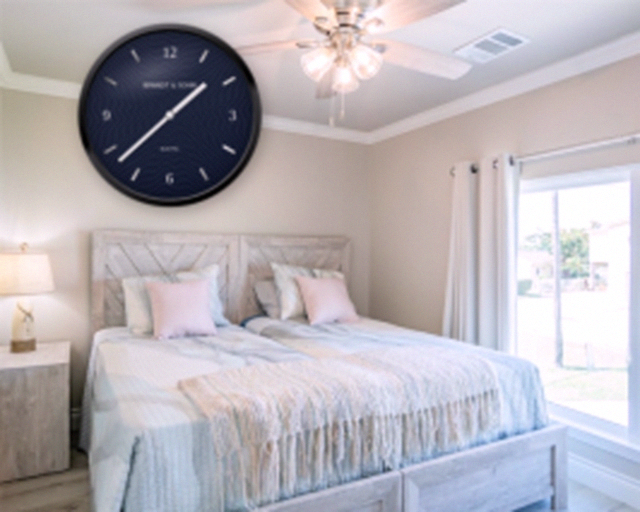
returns 1,38
